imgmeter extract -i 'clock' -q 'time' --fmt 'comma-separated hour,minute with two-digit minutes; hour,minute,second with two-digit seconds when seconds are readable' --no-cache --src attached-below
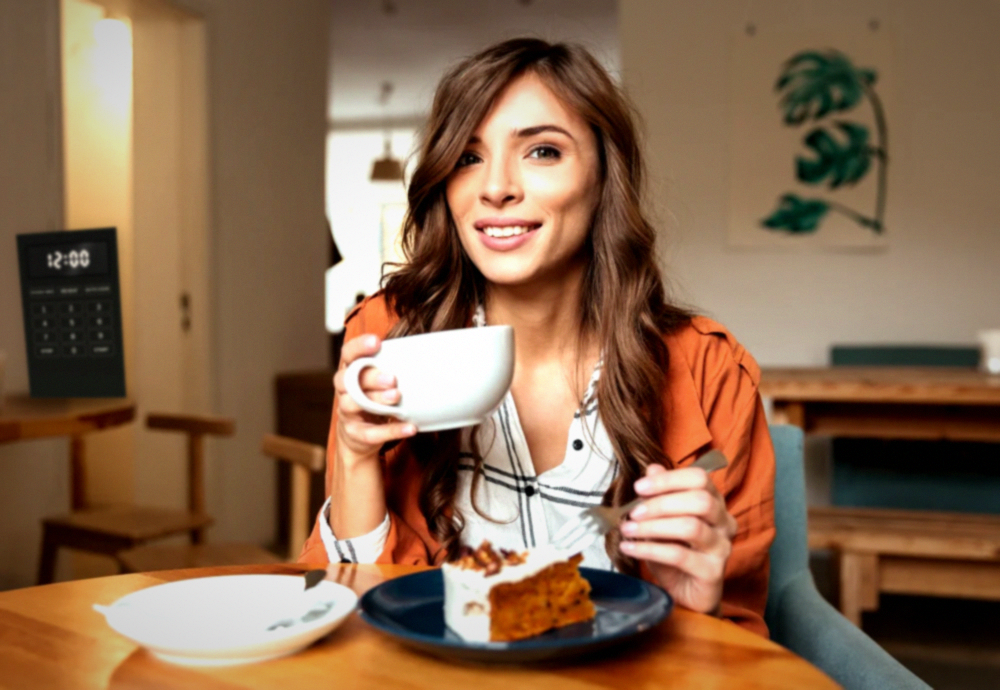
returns 12,00
